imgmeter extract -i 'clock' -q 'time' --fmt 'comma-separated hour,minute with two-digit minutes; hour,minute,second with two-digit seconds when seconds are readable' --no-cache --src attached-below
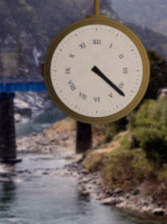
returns 4,22
